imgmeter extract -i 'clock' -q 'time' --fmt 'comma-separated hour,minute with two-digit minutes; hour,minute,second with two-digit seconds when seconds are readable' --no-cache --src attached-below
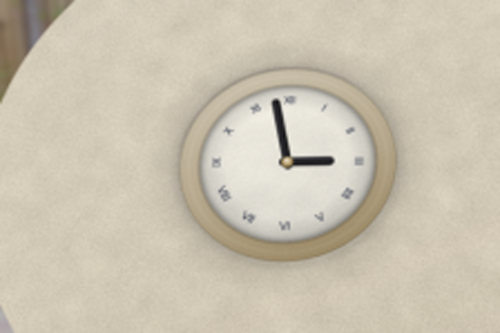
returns 2,58
